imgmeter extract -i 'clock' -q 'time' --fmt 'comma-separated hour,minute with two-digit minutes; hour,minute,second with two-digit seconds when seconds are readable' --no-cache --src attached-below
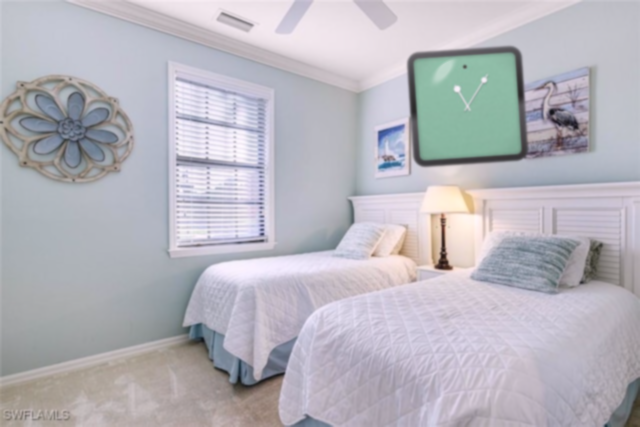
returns 11,06
